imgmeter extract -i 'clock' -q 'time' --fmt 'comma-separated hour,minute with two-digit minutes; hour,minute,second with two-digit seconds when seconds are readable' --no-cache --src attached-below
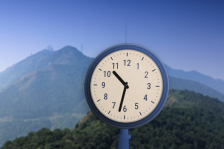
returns 10,32
